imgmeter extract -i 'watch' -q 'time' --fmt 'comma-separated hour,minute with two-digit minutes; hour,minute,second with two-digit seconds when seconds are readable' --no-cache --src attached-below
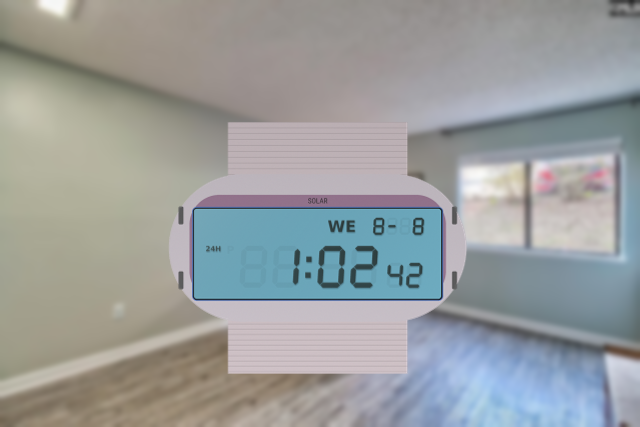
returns 1,02,42
